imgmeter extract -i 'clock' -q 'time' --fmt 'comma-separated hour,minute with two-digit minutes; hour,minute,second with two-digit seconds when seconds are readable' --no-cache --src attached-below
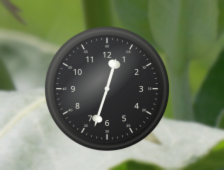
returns 12,33
